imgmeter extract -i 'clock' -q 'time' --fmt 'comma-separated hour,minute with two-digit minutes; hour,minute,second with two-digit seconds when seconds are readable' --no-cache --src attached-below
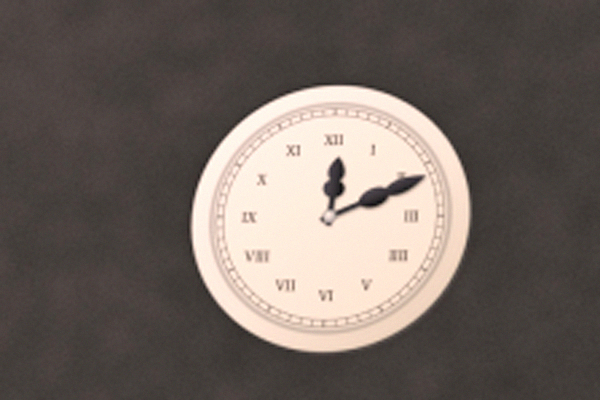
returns 12,11
